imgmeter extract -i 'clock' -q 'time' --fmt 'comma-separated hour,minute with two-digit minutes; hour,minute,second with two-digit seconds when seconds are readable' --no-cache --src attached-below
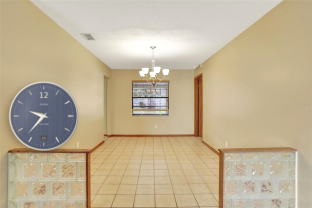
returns 9,37
